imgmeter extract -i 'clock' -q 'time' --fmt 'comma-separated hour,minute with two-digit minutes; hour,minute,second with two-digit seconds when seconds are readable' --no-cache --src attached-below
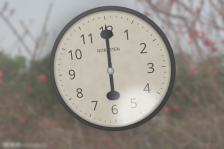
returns 6,00
